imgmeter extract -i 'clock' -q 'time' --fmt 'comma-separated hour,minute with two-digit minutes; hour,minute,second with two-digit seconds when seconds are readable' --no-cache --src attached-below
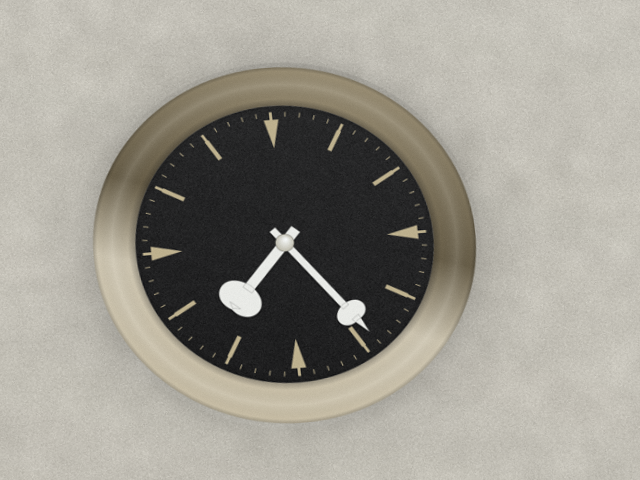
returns 7,24
